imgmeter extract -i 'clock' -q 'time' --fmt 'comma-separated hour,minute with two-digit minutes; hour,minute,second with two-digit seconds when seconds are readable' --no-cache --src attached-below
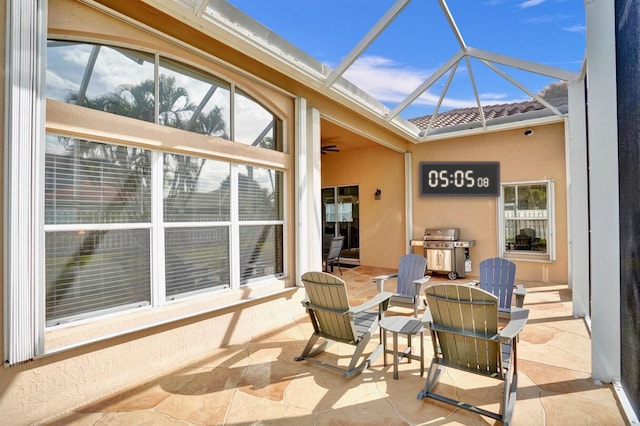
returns 5,05,08
